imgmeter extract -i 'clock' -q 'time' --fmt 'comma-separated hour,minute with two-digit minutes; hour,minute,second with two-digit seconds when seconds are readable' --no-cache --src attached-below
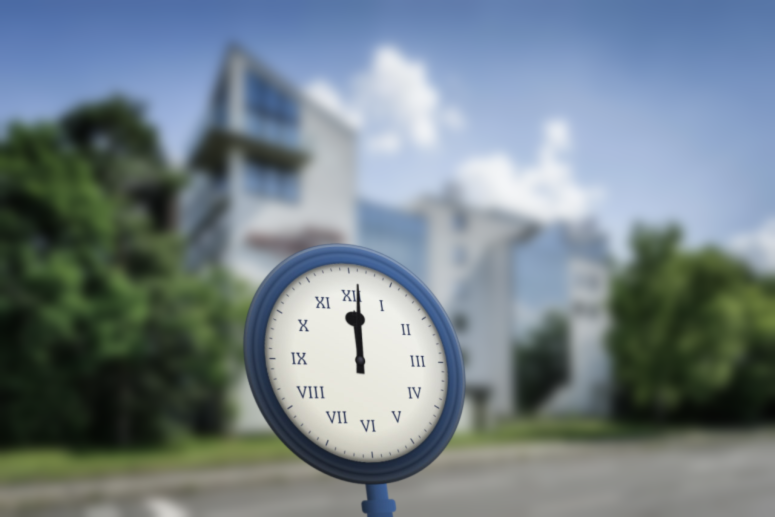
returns 12,01
